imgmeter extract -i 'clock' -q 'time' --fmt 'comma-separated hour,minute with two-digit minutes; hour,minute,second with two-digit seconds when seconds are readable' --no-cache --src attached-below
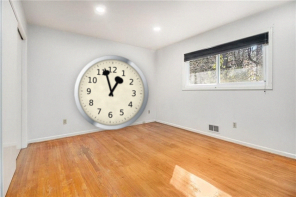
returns 12,57
